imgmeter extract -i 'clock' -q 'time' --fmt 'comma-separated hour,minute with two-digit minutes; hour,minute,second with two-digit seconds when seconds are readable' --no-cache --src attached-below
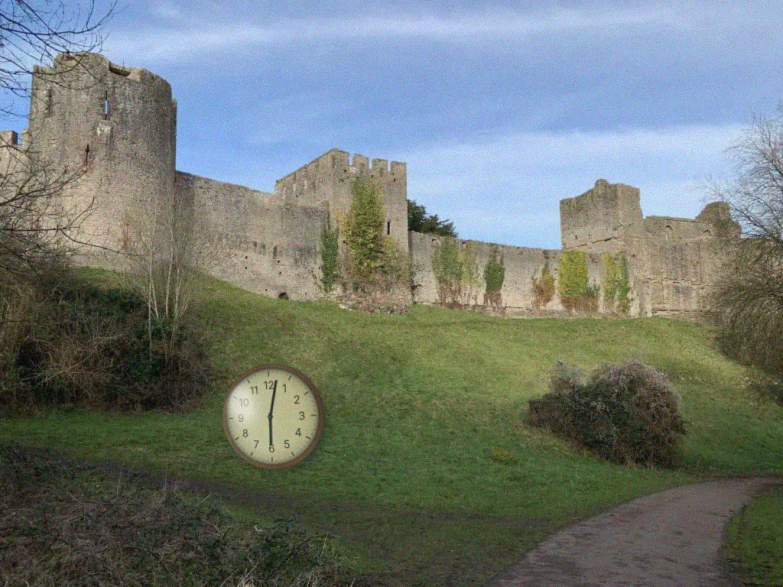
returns 6,02
